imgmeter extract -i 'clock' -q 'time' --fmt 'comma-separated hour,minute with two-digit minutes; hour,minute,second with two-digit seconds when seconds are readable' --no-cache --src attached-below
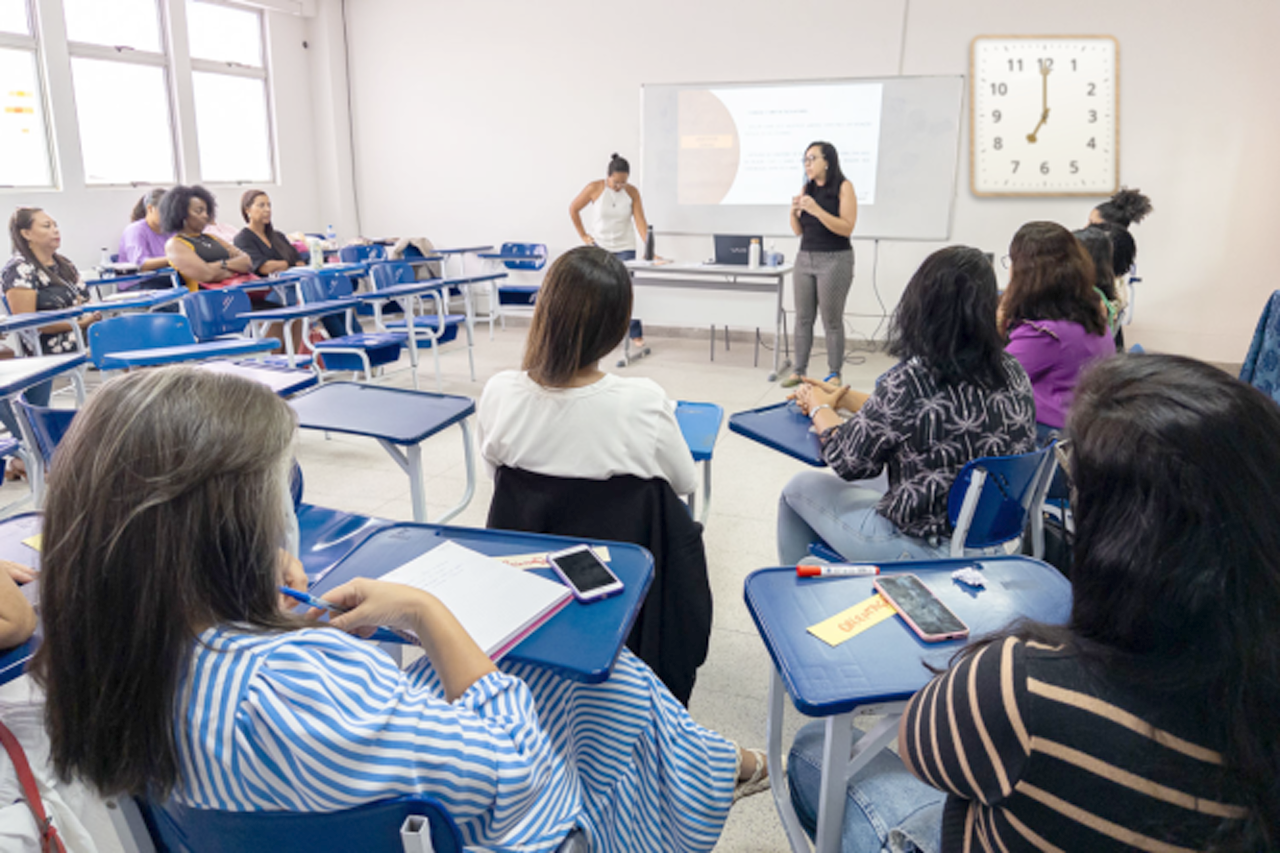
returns 7,00
